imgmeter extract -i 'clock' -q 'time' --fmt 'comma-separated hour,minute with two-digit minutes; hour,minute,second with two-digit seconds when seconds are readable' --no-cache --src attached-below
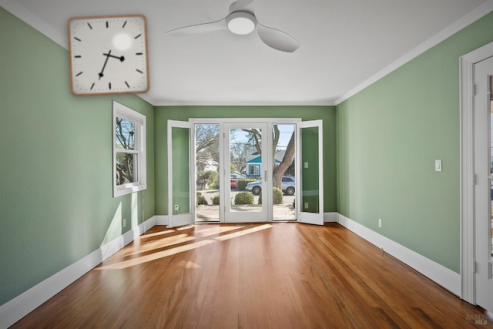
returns 3,34
